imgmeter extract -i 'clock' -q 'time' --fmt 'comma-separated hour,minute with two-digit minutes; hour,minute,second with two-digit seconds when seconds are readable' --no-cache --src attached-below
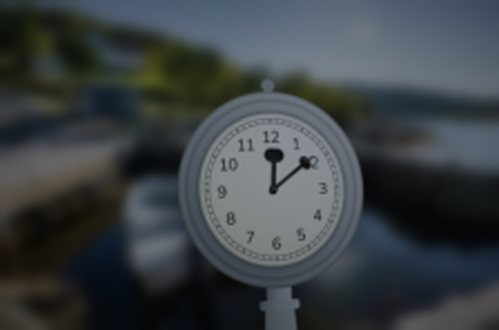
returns 12,09
